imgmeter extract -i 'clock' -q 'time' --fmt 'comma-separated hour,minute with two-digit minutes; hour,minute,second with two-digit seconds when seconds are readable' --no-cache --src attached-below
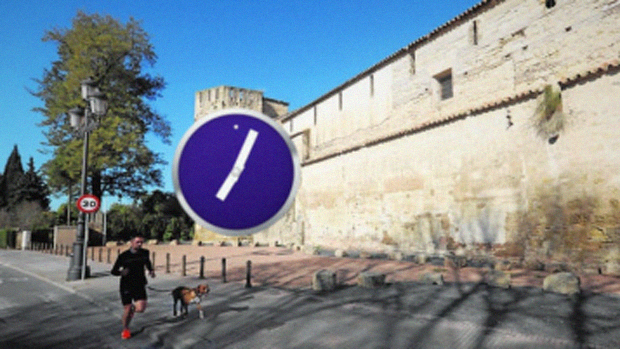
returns 7,04
